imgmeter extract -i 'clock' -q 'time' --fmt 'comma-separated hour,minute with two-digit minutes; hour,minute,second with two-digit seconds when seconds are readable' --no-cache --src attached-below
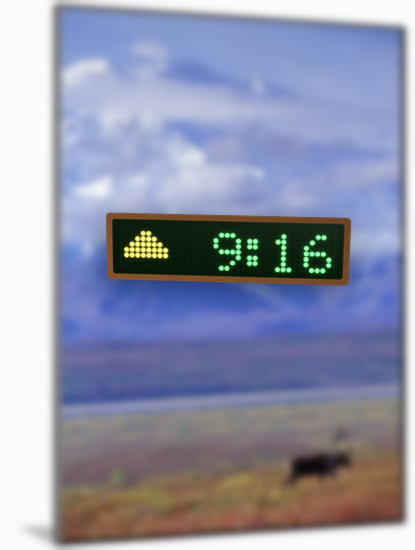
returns 9,16
